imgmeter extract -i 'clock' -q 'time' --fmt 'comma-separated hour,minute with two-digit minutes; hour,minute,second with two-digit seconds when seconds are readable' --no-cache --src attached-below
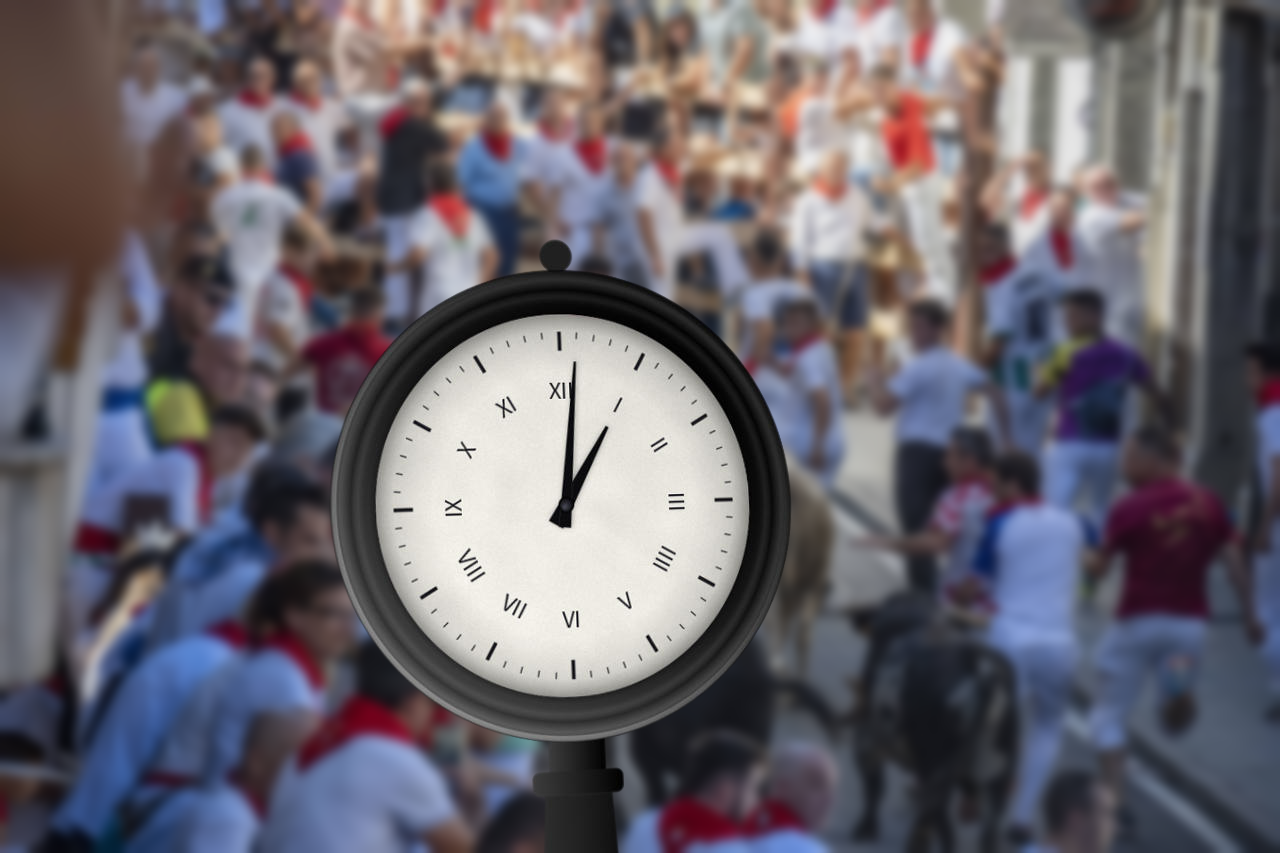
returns 1,01
